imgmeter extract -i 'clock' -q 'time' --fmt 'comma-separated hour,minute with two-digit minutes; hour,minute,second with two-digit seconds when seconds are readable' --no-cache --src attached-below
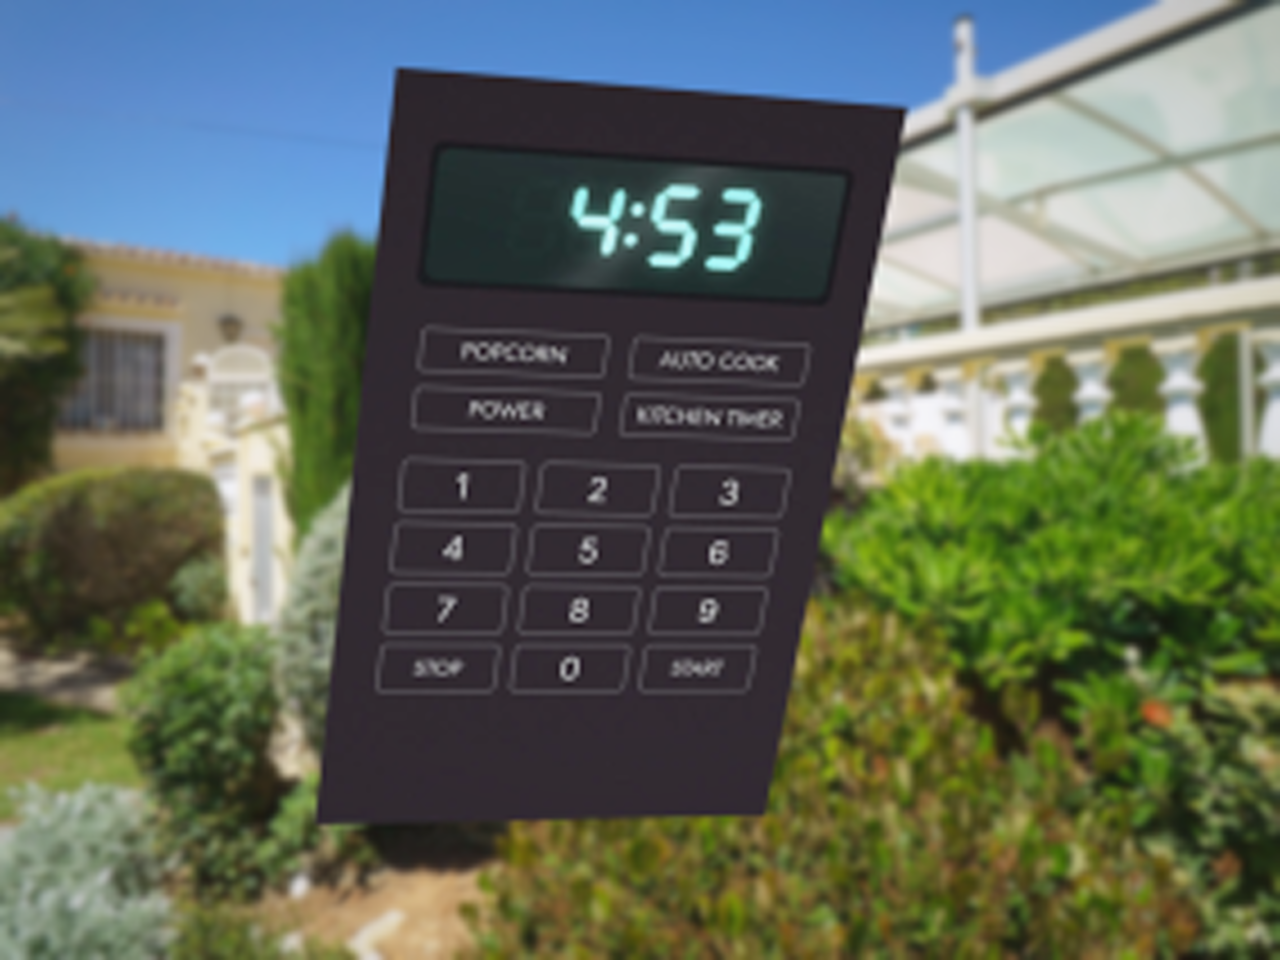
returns 4,53
